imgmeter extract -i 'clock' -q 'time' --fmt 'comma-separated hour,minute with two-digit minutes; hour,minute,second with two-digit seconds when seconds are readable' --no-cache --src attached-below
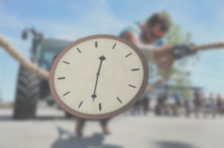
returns 12,32
